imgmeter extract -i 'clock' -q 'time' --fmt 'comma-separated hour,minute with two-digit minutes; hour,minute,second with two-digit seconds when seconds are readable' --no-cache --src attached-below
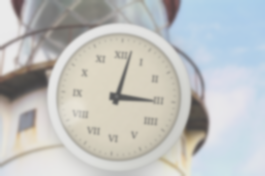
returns 3,02
